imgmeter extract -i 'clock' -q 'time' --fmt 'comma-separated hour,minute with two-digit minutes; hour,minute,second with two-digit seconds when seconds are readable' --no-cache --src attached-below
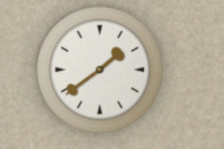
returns 1,39
